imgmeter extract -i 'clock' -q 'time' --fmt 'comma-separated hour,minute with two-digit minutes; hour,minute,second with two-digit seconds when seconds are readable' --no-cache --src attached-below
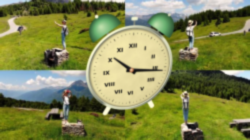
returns 10,16
